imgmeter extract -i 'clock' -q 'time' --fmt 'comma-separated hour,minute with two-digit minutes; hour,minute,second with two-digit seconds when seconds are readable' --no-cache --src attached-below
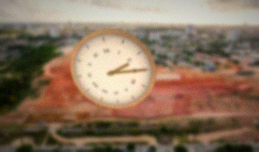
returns 2,15
